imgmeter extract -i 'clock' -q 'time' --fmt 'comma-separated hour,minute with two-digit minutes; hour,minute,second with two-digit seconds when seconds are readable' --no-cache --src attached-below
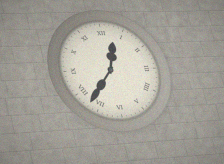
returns 12,37
